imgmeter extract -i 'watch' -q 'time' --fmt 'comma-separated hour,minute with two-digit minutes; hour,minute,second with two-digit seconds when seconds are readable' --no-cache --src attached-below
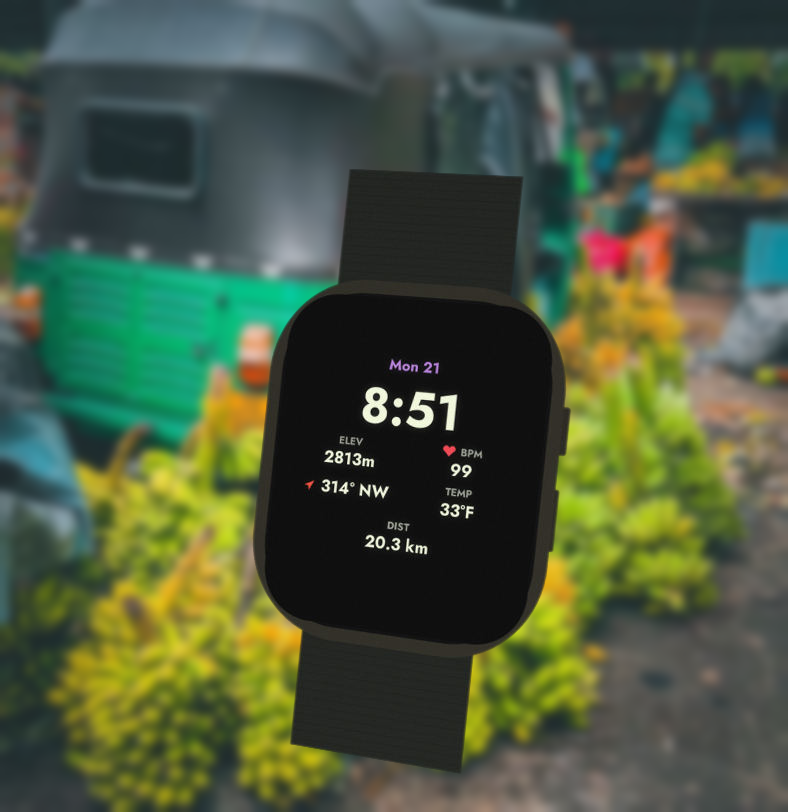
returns 8,51
